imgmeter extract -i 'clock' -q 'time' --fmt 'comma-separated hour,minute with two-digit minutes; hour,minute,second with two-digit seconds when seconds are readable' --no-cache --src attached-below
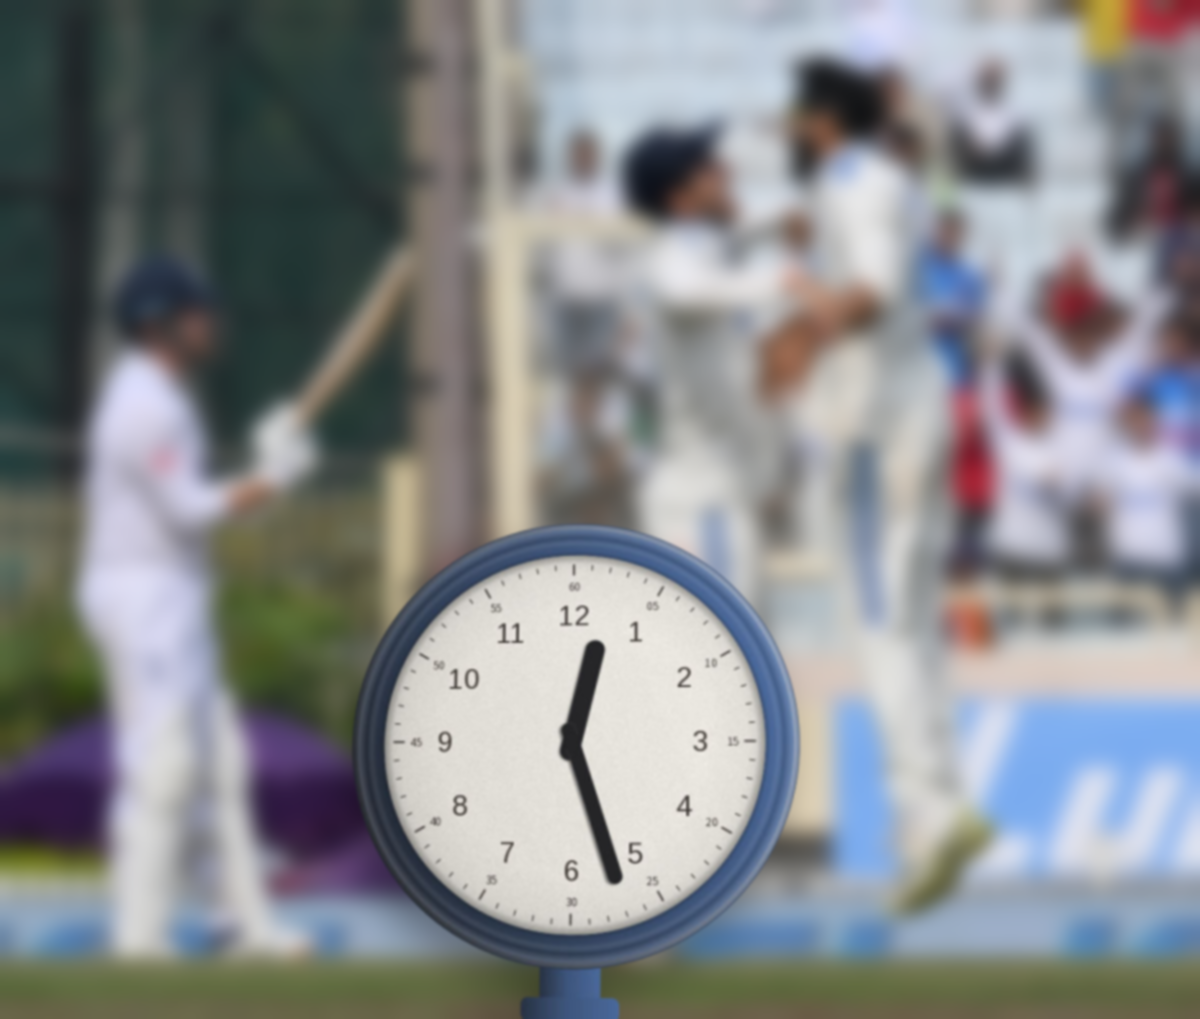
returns 12,27
